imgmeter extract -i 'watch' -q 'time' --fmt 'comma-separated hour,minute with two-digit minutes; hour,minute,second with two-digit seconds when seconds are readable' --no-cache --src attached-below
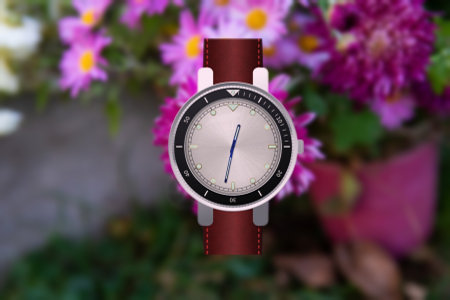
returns 12,32
